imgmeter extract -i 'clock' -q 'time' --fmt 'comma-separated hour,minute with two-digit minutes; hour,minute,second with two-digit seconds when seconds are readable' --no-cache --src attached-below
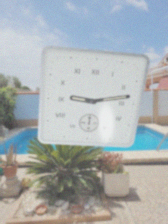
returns 9,13
